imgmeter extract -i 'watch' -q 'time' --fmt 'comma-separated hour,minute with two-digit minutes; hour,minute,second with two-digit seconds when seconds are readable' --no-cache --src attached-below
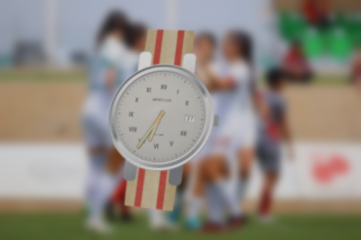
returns 6,35
